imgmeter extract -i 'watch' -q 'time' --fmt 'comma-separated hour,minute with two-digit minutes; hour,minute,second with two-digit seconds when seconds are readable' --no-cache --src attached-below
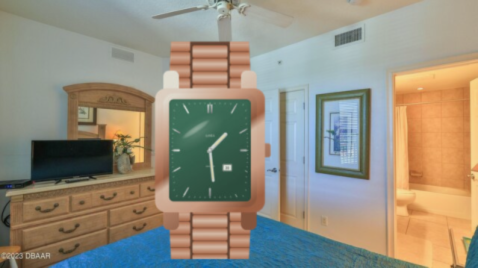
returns 1,29
